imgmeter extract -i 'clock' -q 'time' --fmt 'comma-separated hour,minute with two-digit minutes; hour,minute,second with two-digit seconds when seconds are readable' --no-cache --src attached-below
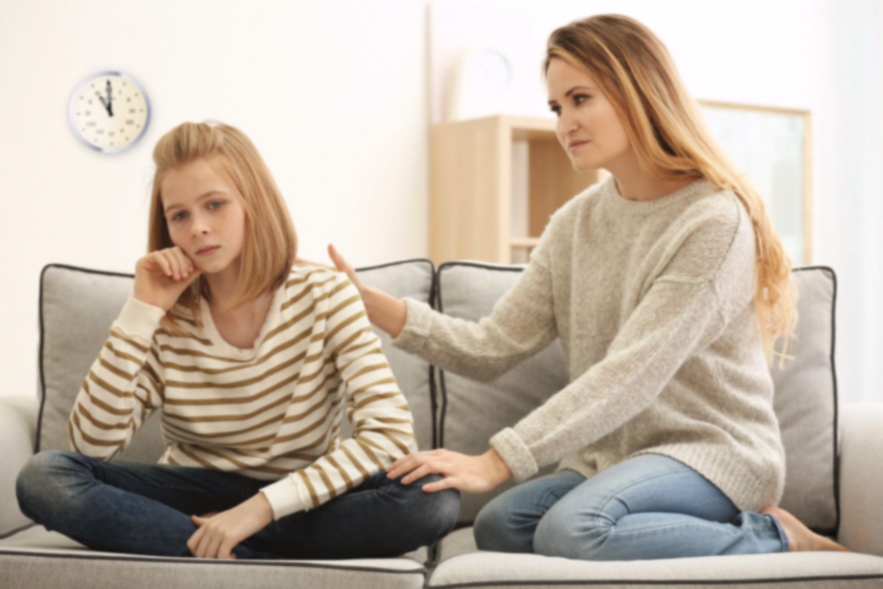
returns 11,00
